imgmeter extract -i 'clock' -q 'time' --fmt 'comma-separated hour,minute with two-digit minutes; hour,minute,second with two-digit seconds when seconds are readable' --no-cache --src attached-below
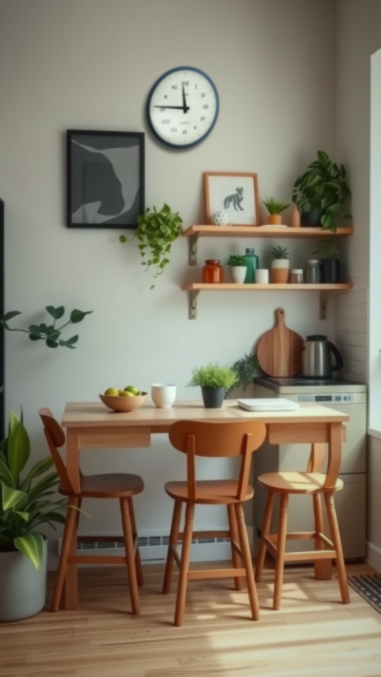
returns 11,46
